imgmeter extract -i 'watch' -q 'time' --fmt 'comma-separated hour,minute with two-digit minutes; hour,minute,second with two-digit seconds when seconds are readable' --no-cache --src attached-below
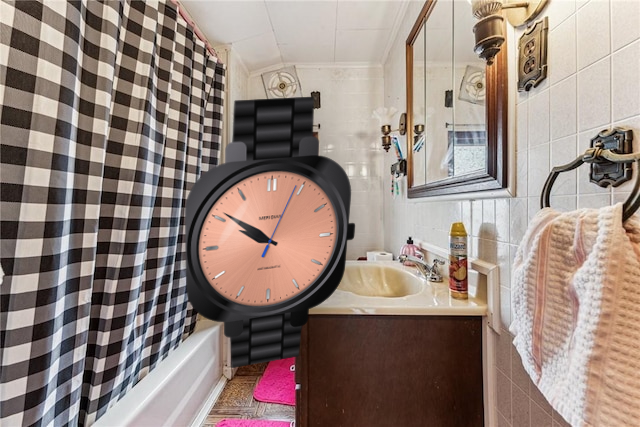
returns 9,51,04
